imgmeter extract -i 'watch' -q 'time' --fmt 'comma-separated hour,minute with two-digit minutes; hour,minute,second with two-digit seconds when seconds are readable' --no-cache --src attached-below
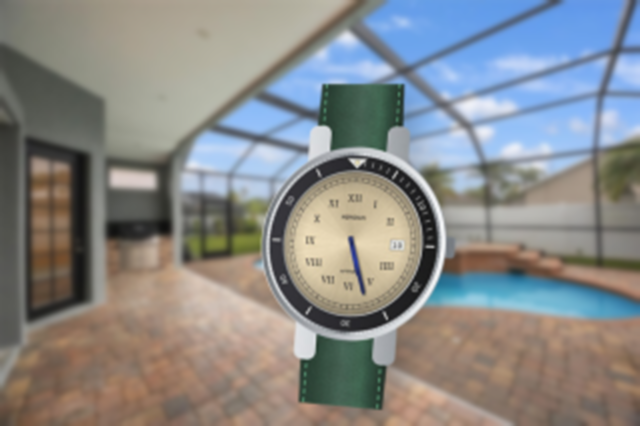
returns 5,27
